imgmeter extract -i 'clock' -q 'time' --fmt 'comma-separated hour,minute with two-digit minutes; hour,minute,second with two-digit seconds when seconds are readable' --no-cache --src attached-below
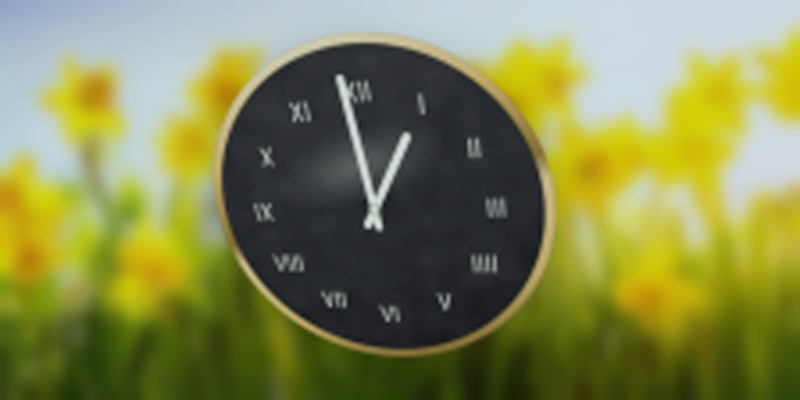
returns 12,59
